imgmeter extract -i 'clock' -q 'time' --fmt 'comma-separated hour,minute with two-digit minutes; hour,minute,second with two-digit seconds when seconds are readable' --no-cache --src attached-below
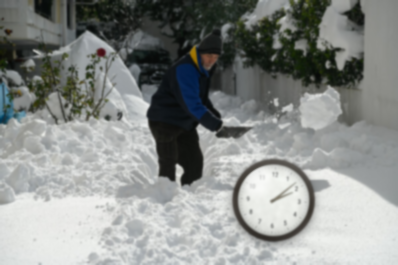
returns 2,08
